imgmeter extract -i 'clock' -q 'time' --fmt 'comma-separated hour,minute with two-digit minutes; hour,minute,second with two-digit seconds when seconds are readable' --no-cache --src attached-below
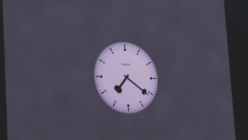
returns 7,21
